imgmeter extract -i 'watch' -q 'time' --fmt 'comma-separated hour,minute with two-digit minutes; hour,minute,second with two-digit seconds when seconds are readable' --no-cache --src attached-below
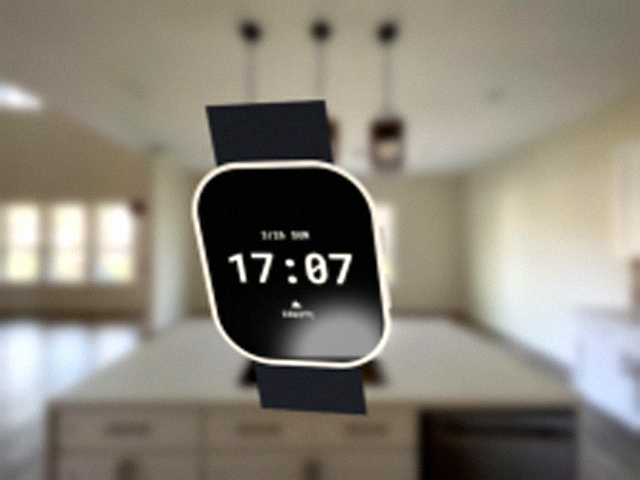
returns 17,07
